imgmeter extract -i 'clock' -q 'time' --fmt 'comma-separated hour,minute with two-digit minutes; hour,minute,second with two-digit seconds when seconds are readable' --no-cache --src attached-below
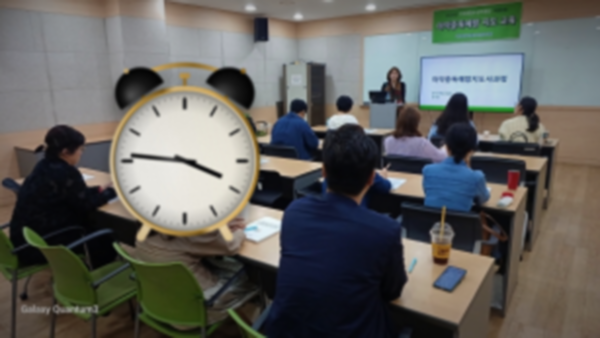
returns 3,46
